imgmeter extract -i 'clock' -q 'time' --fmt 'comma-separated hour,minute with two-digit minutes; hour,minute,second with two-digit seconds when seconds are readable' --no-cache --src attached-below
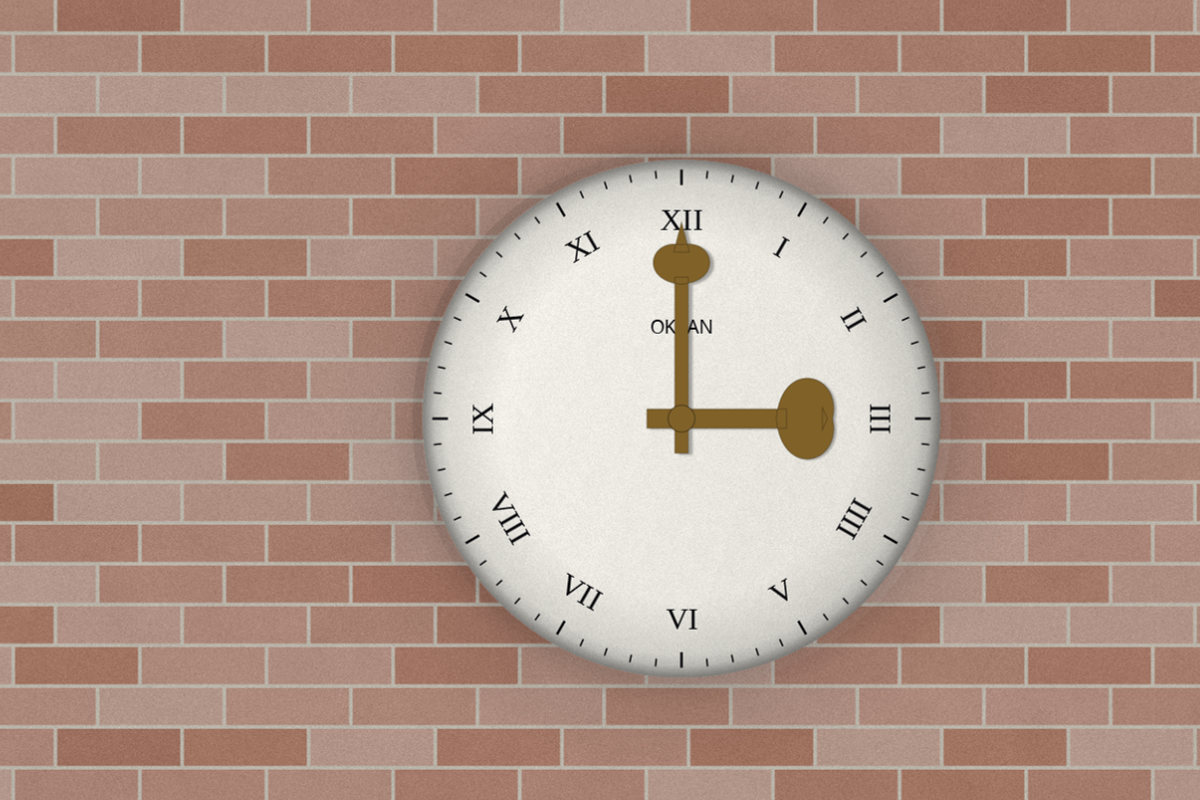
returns 3,00
